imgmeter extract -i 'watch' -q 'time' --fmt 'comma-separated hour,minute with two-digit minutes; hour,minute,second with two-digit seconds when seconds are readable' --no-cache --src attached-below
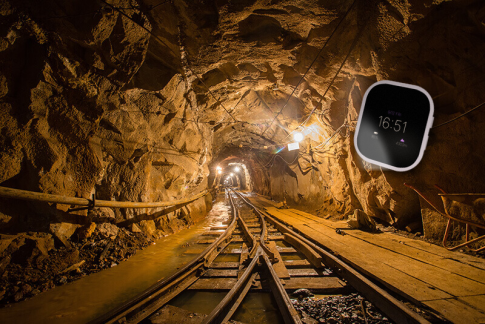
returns 16,51
